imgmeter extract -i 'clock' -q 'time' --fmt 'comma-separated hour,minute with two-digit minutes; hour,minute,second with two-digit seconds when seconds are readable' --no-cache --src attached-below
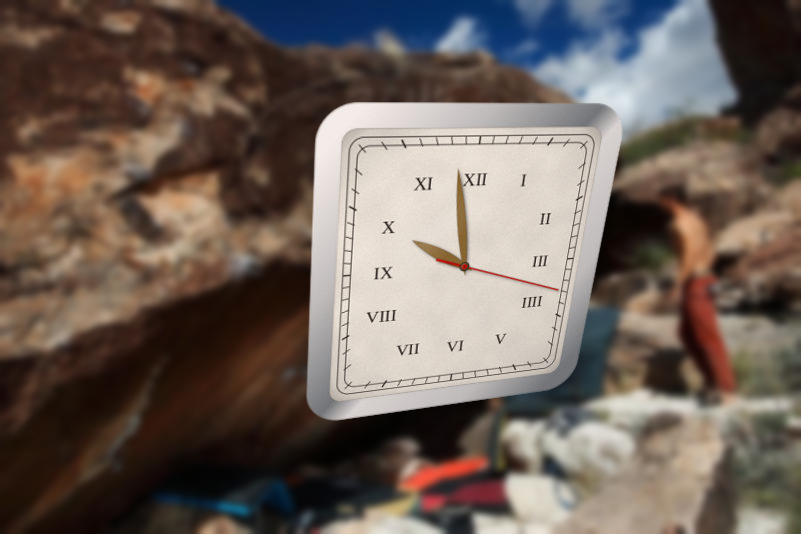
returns 9,58,18
